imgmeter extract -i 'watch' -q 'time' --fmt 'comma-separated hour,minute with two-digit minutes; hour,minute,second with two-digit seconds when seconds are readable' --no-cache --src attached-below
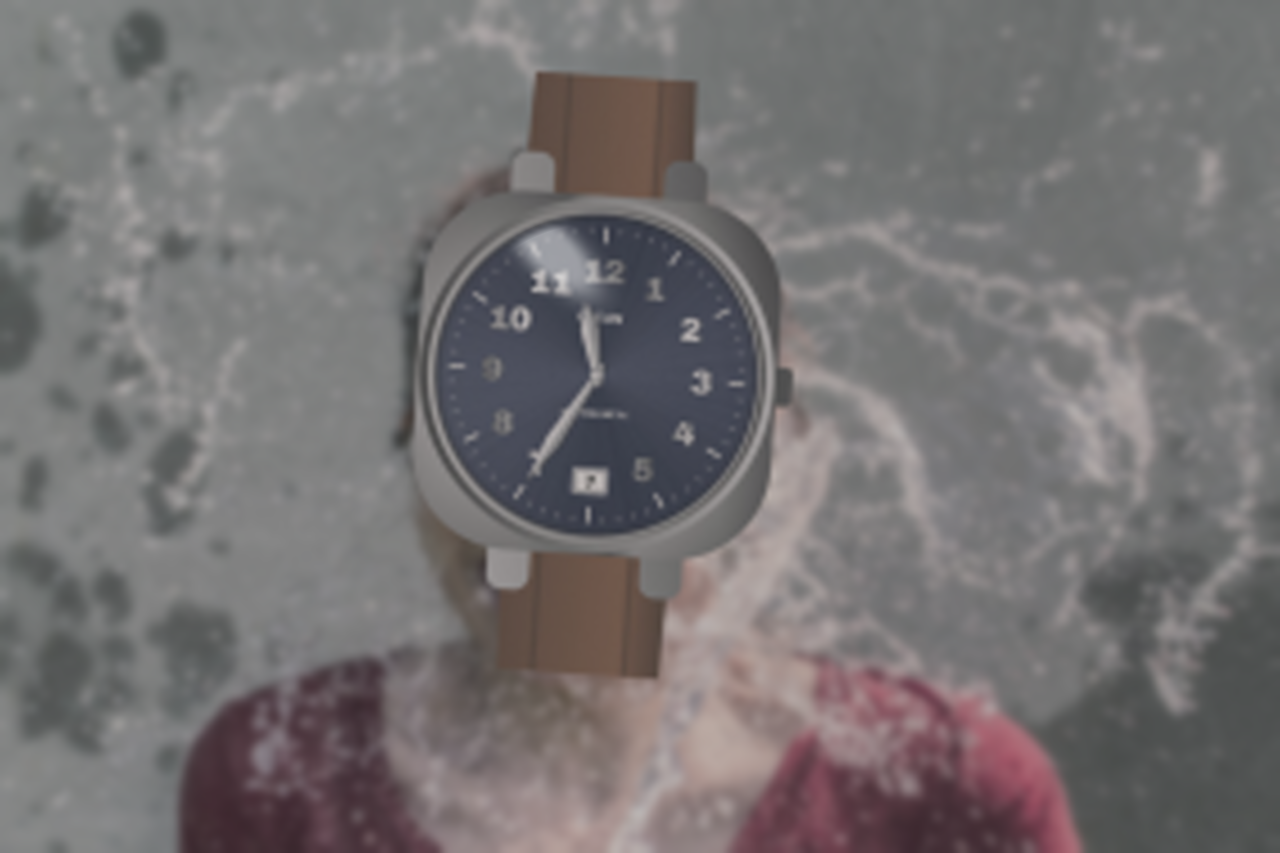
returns 11,35
